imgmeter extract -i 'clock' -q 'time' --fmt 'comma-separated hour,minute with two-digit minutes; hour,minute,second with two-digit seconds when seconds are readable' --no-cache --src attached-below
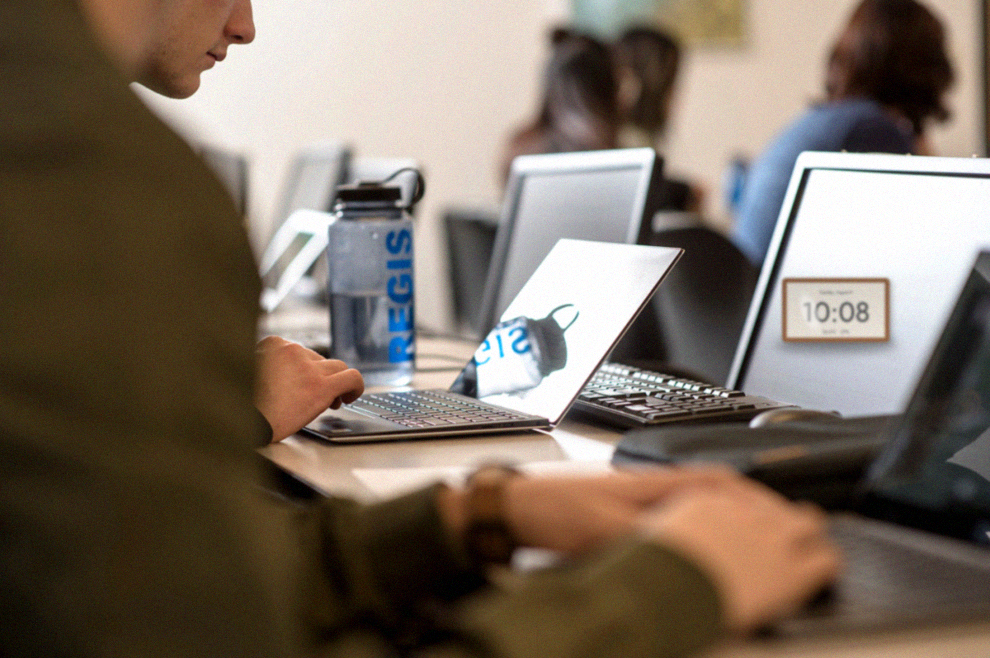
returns 10,08
